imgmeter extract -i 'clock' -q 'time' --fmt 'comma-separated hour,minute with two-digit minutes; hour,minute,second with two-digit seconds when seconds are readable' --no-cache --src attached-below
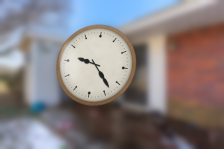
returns 9,23
